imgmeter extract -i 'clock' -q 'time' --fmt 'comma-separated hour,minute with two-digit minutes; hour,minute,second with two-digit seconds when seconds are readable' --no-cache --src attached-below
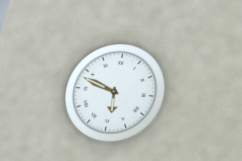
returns 5,48
